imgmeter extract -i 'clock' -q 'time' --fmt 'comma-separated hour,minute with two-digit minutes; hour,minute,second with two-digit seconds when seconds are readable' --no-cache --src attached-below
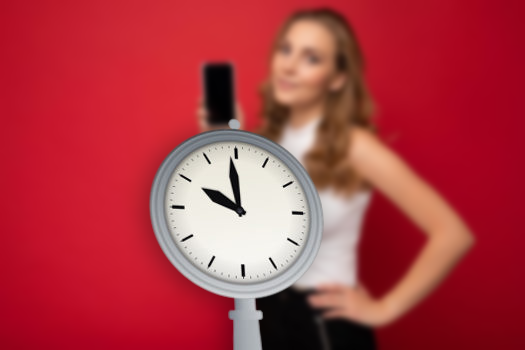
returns 9,59
